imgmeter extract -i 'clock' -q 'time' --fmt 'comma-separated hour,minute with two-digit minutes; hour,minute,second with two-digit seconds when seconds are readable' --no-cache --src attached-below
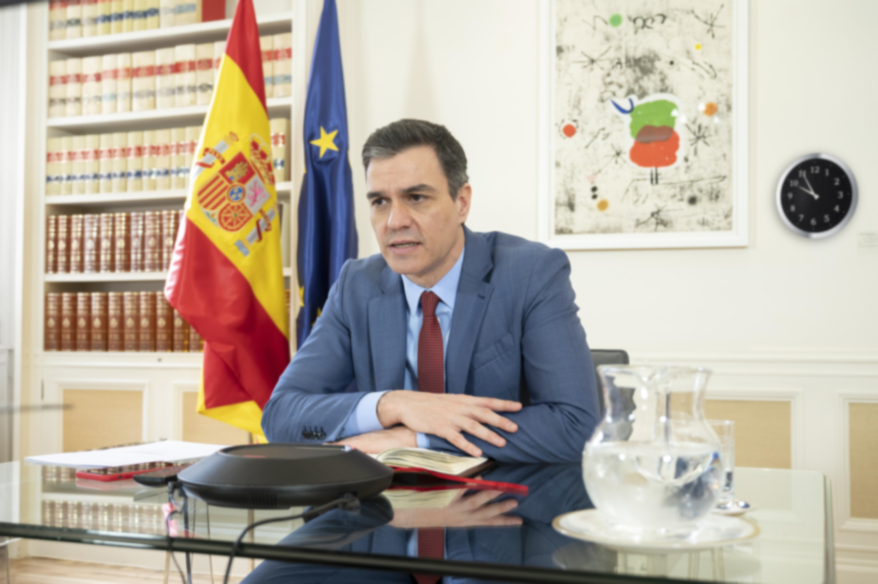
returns 9,55
